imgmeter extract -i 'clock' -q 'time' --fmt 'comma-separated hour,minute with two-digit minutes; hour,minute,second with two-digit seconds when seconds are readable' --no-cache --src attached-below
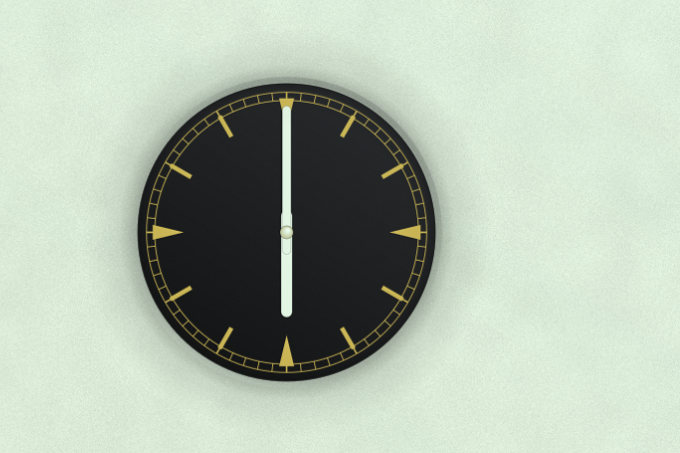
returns 6,00
